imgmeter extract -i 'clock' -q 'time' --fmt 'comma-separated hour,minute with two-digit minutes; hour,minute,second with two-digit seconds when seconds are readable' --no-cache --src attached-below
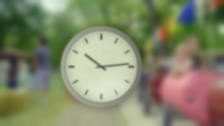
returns 10,14
